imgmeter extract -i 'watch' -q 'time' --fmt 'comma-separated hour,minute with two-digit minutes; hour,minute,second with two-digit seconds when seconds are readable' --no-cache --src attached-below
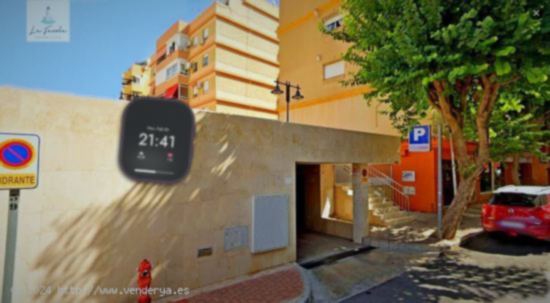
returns 21,41
